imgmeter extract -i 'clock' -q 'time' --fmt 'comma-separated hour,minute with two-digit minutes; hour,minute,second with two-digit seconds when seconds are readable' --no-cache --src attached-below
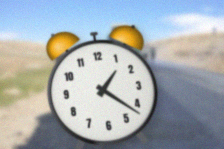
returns 1,22
